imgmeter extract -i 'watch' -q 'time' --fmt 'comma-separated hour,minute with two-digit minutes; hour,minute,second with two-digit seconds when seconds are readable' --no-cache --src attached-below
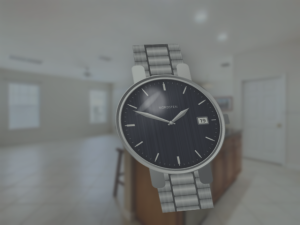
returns 1,49
